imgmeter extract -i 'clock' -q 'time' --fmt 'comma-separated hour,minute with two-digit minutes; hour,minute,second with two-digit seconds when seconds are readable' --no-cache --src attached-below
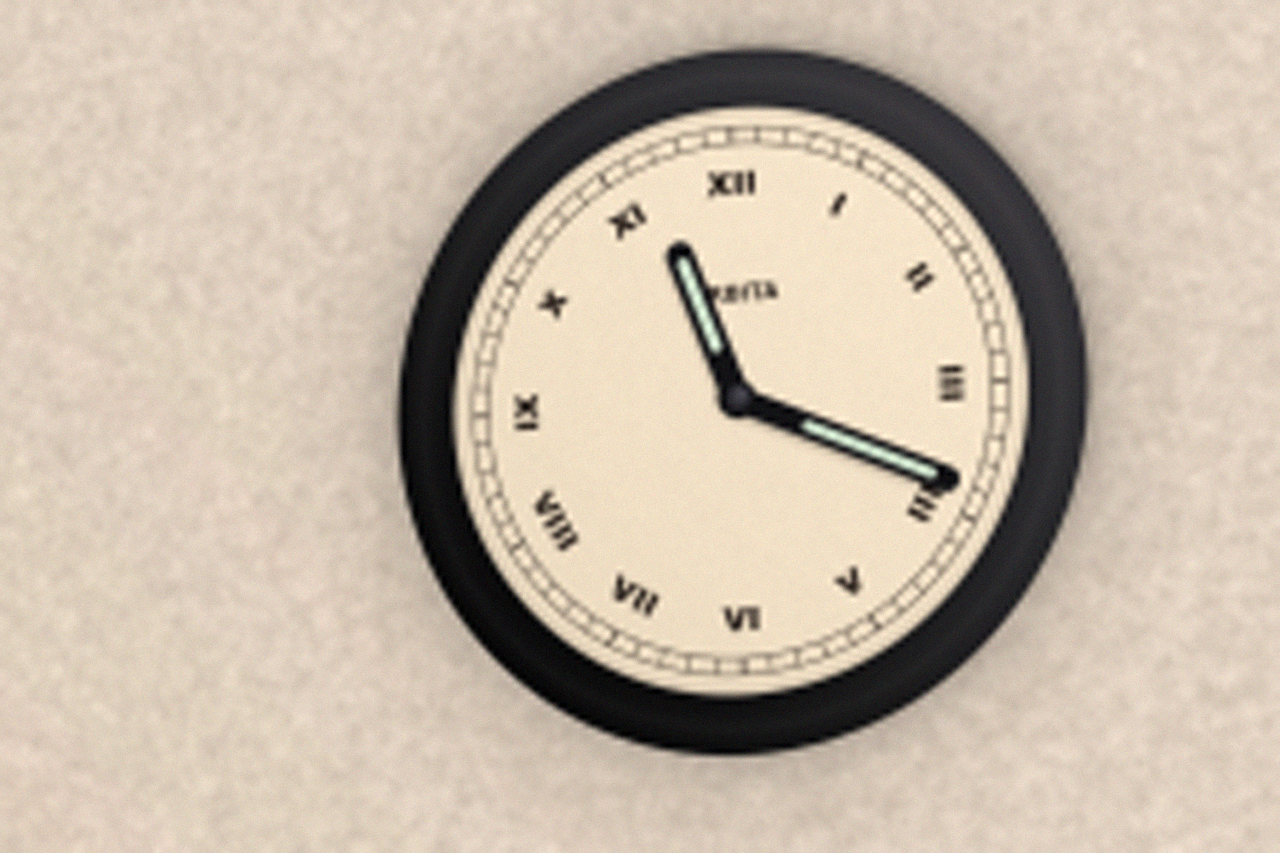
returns 11,19
